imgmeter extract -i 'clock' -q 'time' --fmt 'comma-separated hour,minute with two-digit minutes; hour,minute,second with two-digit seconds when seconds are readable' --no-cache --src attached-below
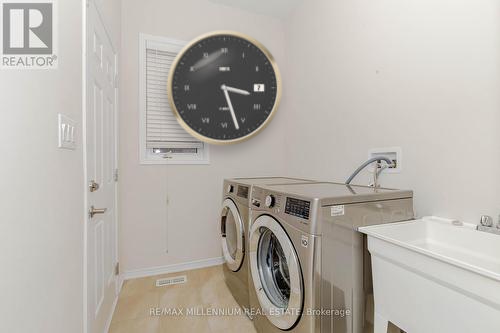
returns 3,27
